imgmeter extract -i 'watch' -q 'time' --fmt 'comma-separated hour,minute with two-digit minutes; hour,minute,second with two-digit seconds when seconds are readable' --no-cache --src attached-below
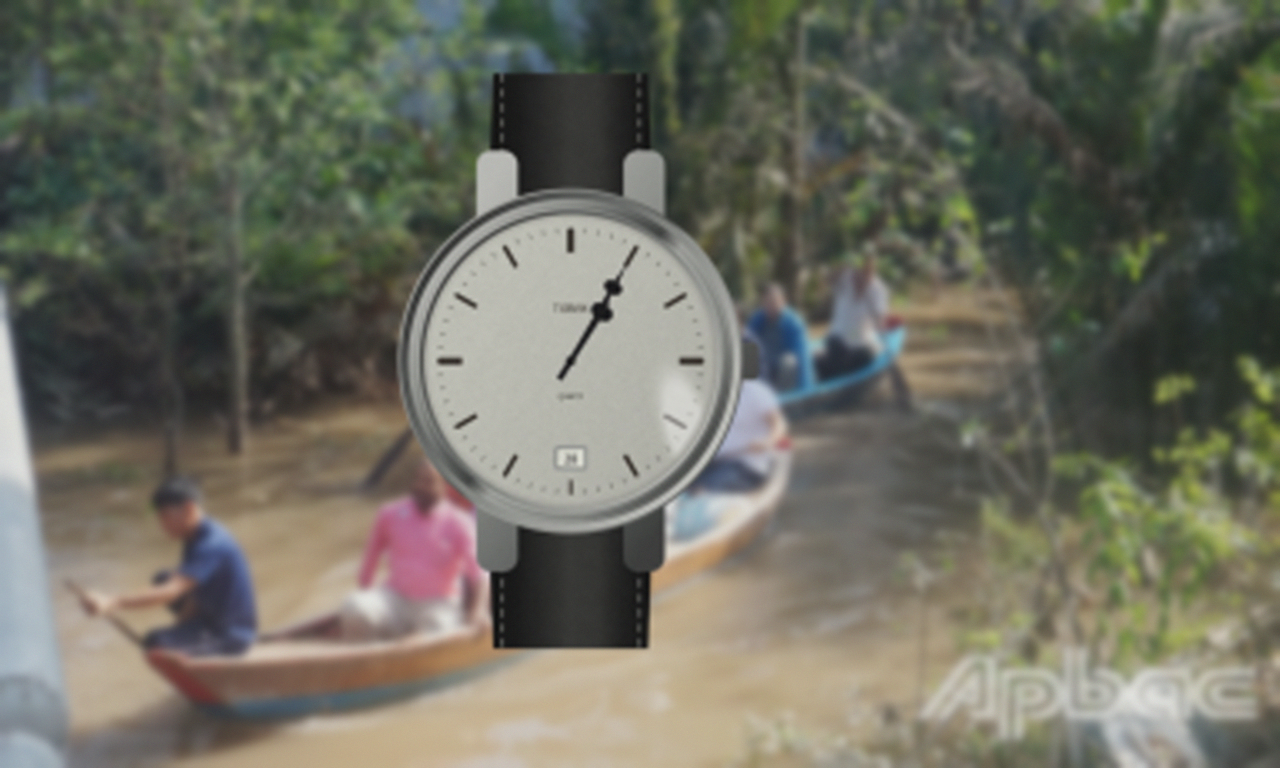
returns 1,05
